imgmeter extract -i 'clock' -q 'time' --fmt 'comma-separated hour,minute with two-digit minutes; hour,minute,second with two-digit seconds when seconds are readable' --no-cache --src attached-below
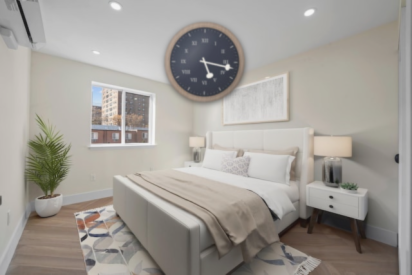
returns 5,17
